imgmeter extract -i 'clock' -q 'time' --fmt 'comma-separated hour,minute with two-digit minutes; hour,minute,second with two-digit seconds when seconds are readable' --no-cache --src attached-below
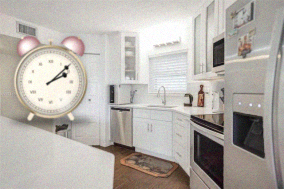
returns 2,08
